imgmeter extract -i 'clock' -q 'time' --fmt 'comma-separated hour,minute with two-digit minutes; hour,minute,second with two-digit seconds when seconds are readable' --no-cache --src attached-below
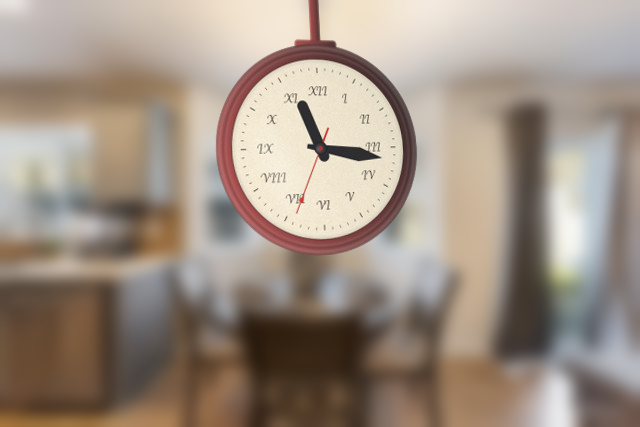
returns 11,16,34
